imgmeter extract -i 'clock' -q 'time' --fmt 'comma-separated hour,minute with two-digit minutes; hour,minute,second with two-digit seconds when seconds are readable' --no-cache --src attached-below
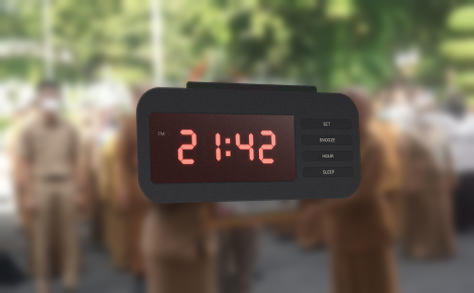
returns 21,42
